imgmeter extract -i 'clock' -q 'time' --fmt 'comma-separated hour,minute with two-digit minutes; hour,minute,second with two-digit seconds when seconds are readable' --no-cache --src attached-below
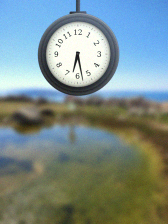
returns 6,28
